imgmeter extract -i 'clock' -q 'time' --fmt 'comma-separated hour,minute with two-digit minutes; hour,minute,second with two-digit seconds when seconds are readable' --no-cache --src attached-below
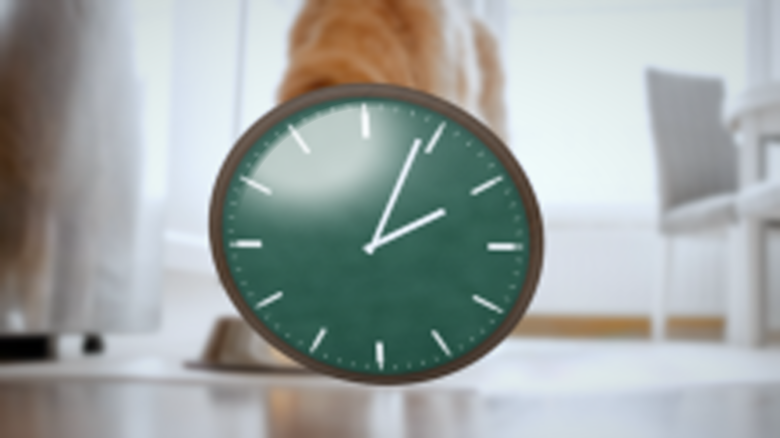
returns 2,04
